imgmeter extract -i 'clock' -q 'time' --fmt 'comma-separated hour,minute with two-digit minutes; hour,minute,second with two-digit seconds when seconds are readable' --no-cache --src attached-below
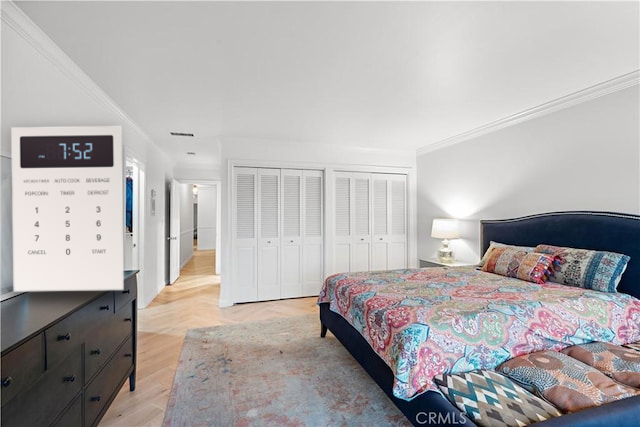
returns 7,52
